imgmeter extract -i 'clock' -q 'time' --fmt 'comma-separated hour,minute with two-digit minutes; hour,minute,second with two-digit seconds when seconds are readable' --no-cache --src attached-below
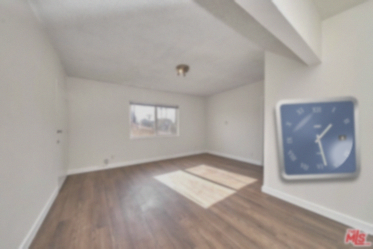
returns 1,28
